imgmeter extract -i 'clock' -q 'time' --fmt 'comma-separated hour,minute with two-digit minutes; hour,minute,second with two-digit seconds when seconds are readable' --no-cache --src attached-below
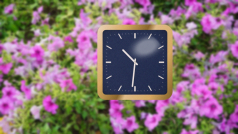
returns 10,31
